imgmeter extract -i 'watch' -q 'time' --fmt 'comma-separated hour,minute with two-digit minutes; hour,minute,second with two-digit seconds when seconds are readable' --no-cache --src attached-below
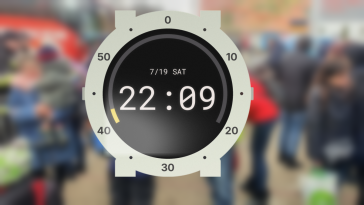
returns 22,09
